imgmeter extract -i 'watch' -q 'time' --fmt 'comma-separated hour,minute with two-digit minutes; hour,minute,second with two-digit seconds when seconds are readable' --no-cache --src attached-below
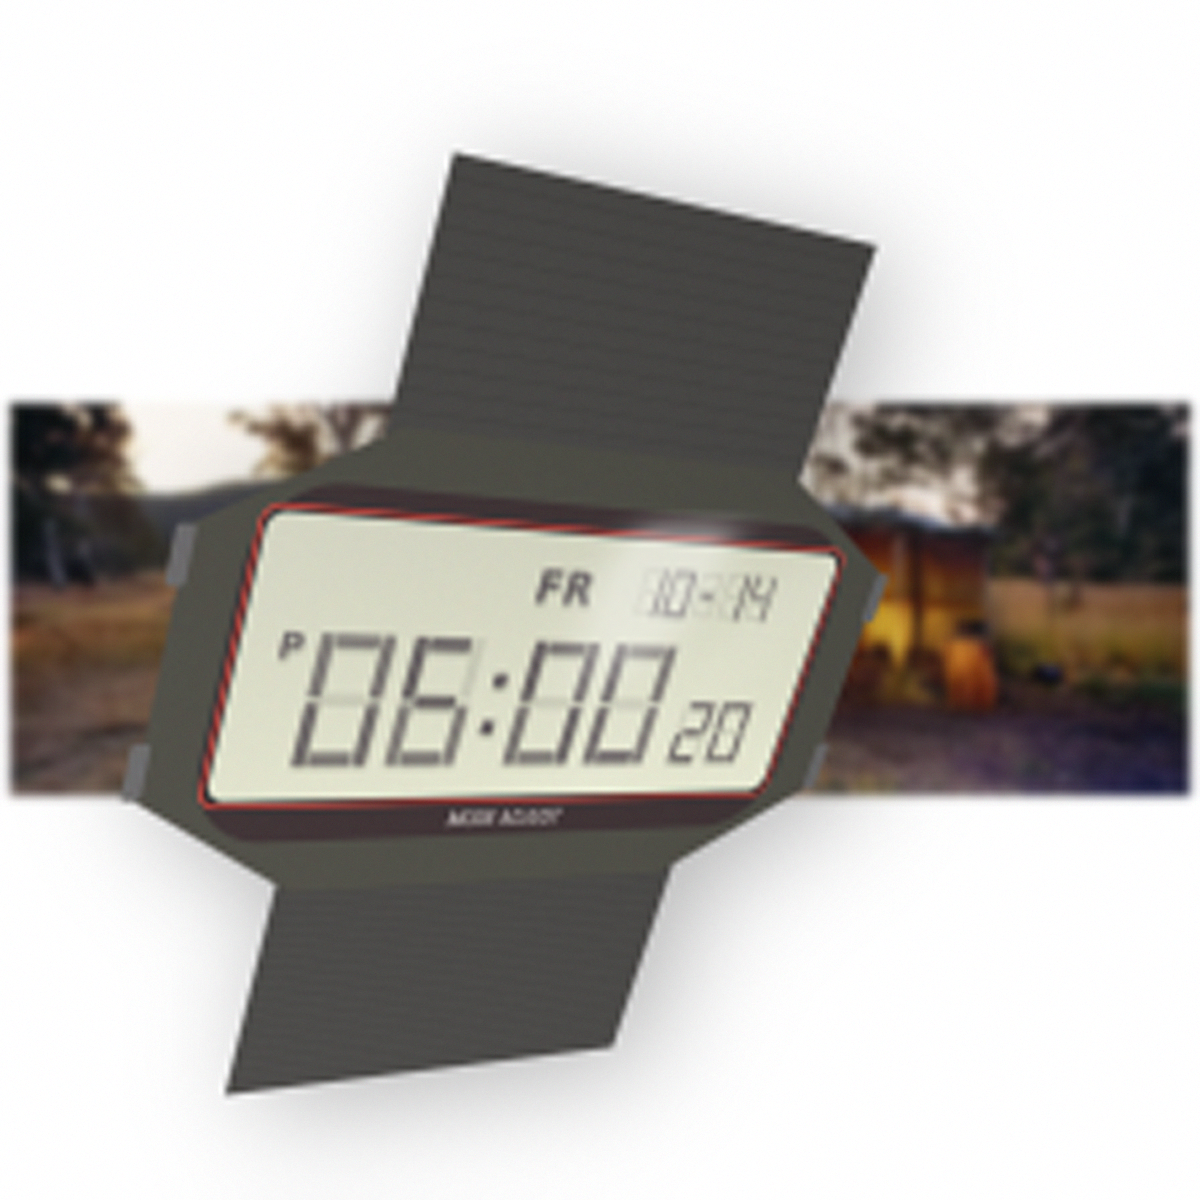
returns 6,00,20
